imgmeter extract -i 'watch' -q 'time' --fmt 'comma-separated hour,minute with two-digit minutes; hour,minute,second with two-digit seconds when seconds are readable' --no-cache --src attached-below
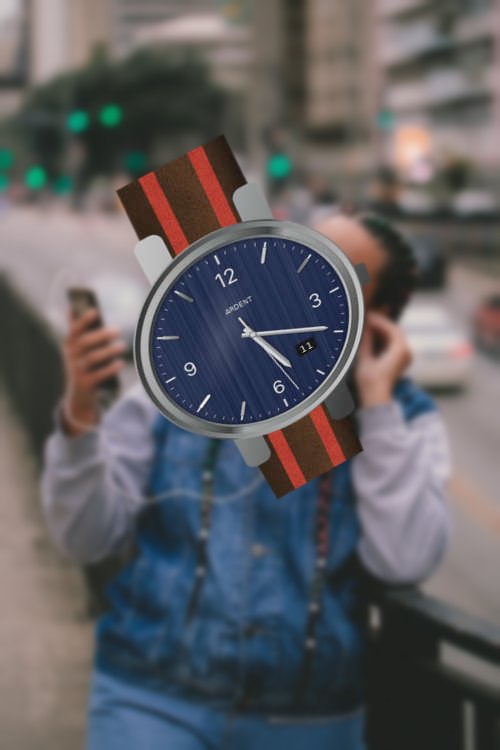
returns 5,19,28
